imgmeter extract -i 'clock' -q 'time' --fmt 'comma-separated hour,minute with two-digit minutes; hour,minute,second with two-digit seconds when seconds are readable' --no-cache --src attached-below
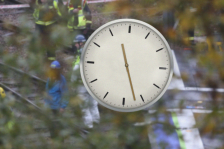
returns 11,27
